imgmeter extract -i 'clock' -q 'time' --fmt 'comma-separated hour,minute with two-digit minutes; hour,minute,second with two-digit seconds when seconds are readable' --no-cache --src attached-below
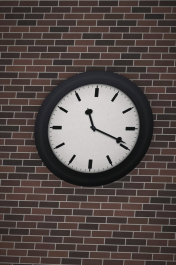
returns 11,19
